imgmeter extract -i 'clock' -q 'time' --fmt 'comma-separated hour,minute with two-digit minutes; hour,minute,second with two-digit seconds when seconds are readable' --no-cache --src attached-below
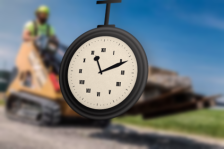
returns 11,11
